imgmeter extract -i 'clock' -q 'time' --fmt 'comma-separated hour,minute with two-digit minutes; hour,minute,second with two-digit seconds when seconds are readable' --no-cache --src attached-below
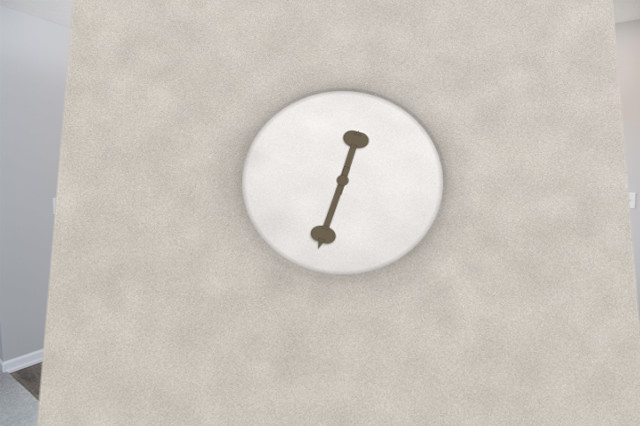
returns 12,33
